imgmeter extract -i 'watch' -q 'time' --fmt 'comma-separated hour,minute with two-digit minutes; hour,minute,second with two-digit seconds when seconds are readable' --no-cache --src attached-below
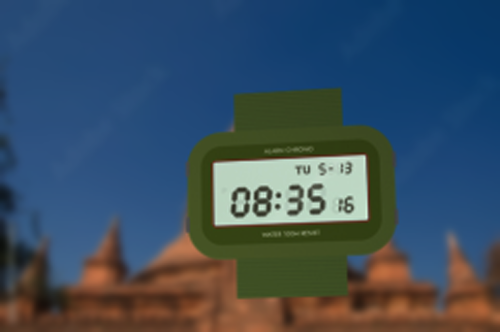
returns 8,35,16
